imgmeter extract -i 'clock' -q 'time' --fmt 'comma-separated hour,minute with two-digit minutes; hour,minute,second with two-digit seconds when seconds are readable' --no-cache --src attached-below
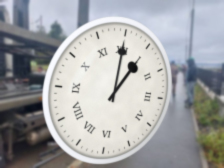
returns 1,00
